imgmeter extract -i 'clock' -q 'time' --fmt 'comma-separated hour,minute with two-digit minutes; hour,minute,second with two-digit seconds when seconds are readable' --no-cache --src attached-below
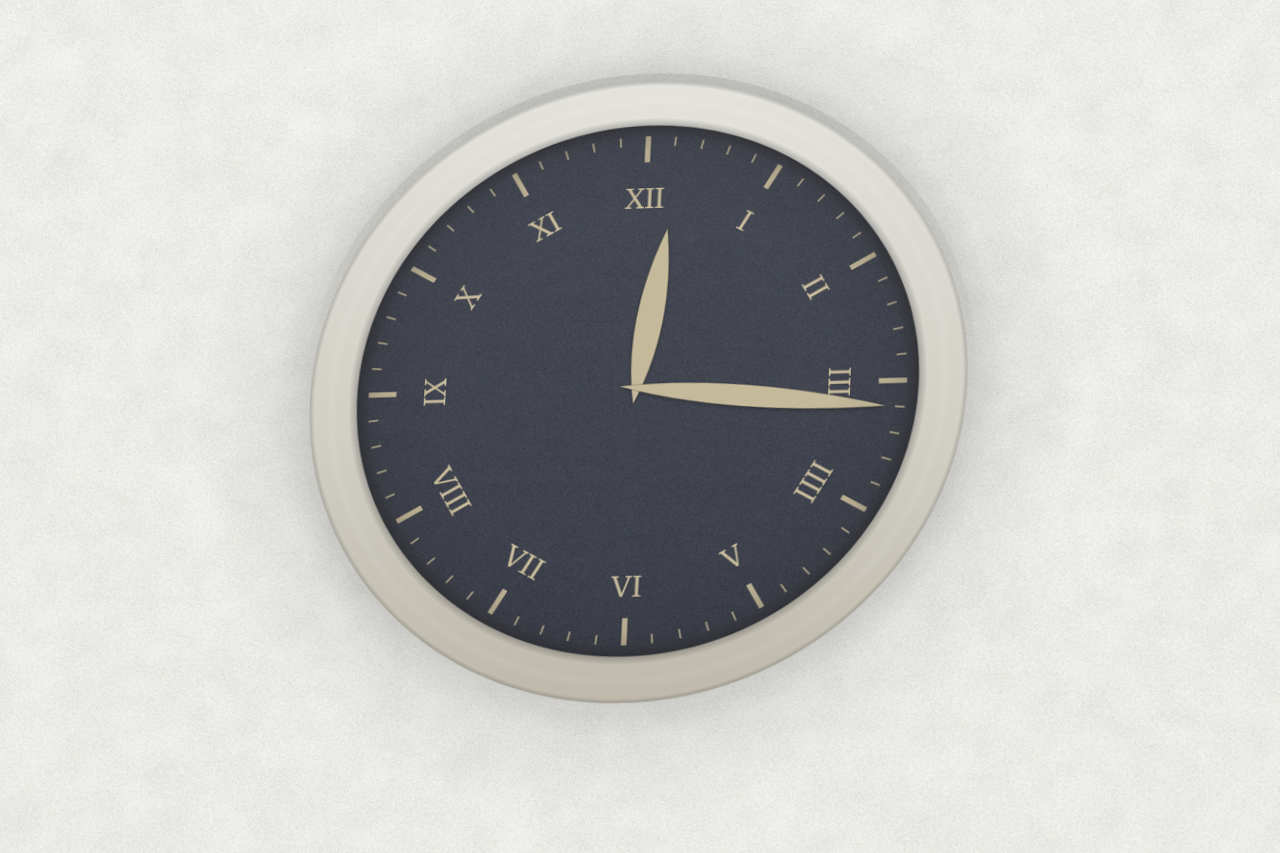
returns 12,16
